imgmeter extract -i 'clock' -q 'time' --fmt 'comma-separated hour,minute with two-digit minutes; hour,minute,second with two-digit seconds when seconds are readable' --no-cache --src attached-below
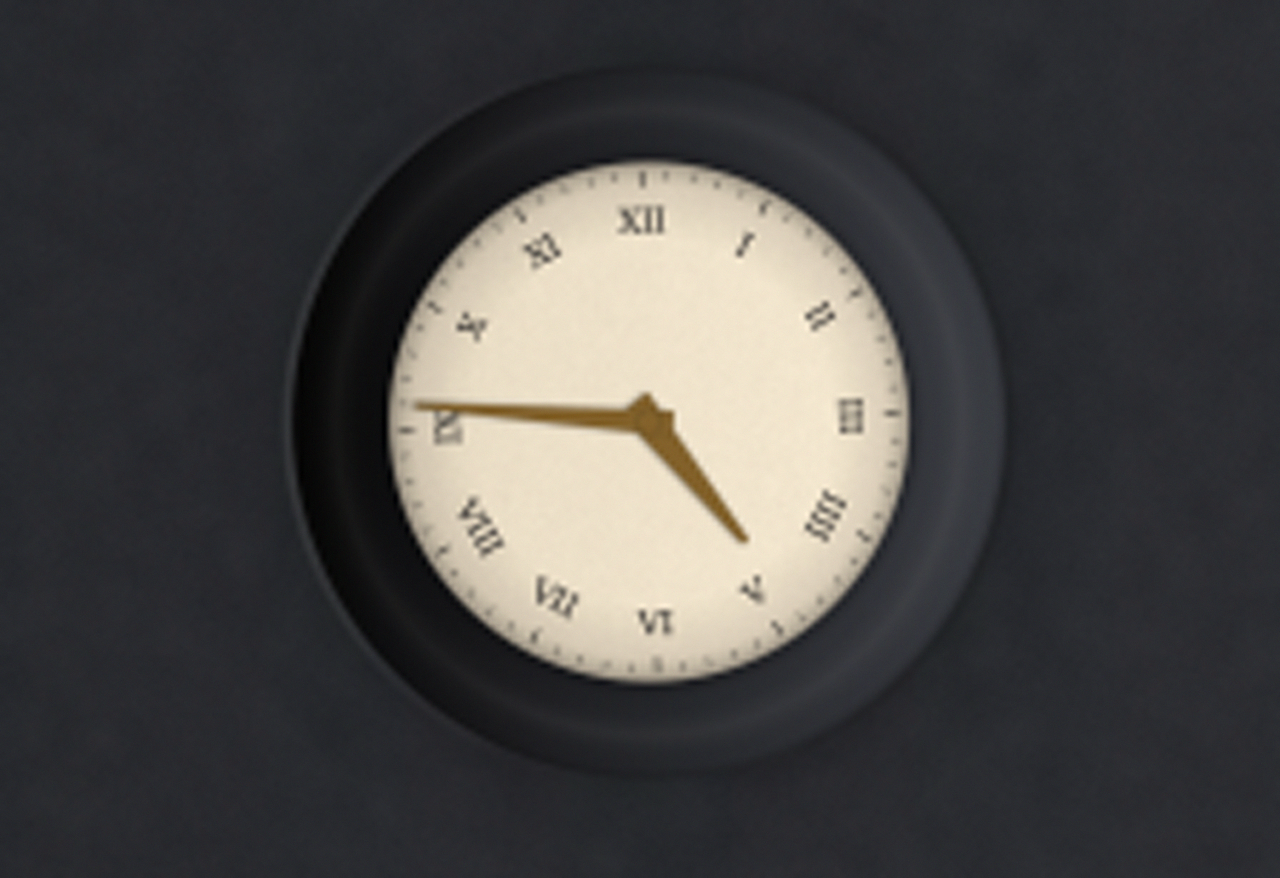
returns 4,46
